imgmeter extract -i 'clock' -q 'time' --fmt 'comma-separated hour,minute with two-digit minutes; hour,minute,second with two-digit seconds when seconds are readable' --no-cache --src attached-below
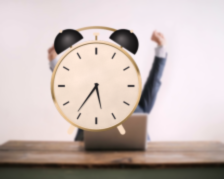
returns 5,36
